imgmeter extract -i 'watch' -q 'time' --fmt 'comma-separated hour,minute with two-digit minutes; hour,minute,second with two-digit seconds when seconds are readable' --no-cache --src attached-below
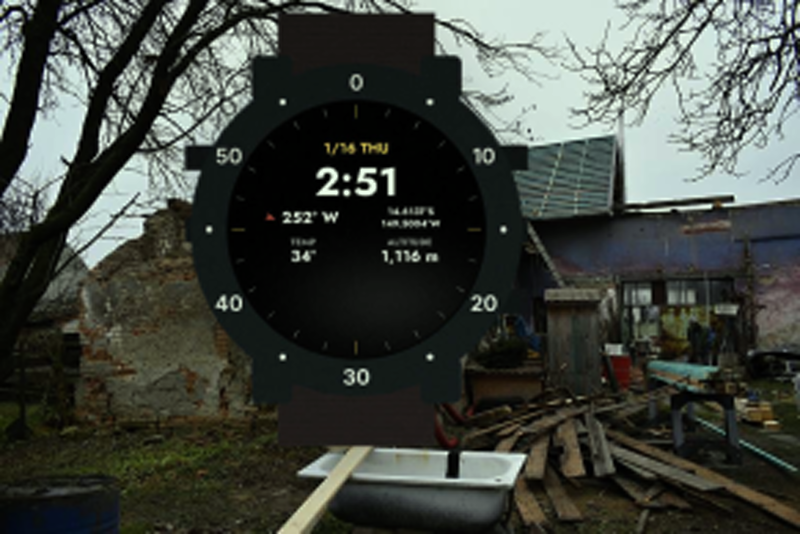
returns 2,51
